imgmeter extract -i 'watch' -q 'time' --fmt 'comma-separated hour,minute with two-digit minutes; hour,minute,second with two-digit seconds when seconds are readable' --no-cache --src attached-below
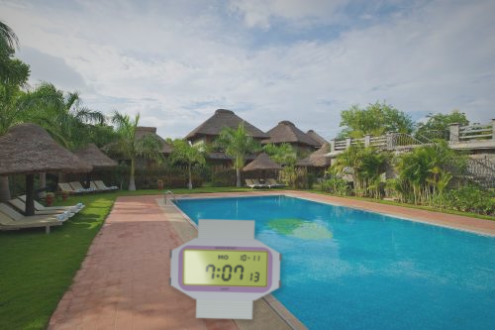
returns 7,07,13
